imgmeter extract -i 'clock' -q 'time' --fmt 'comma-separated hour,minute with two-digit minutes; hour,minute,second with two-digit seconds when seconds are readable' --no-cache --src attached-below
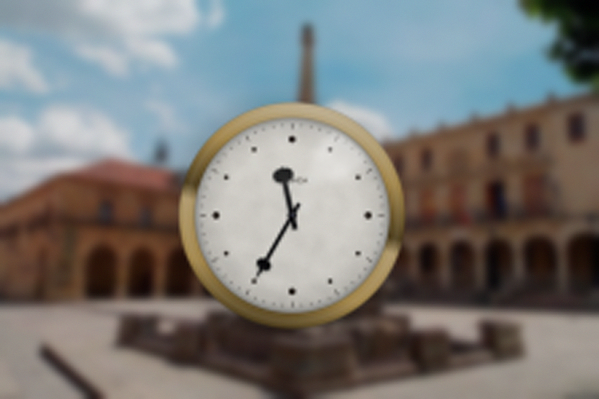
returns 11,35
